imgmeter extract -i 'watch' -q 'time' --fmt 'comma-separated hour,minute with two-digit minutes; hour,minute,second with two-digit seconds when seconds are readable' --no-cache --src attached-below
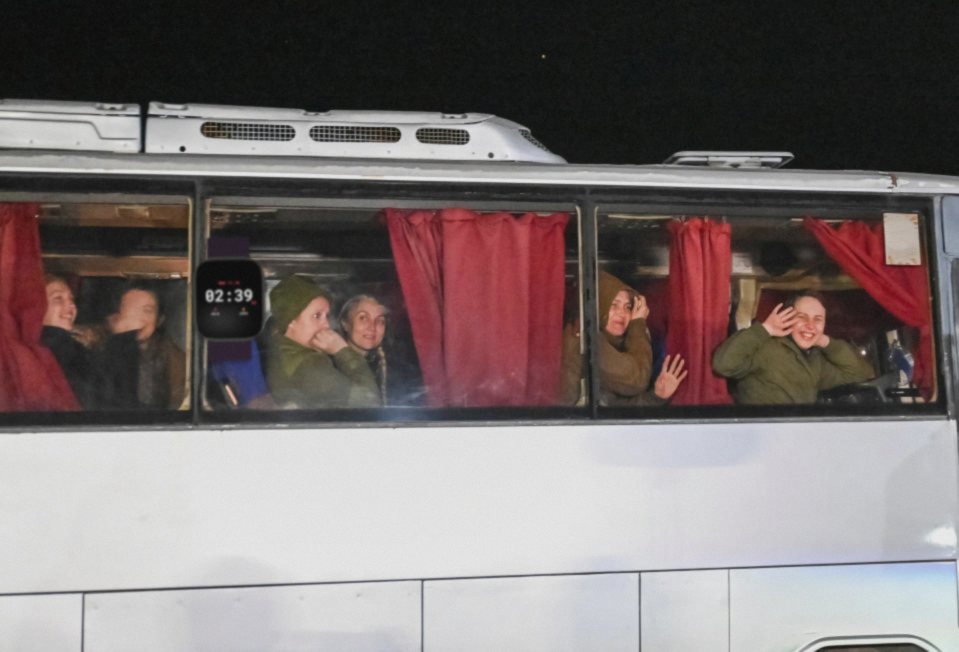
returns 2,39
